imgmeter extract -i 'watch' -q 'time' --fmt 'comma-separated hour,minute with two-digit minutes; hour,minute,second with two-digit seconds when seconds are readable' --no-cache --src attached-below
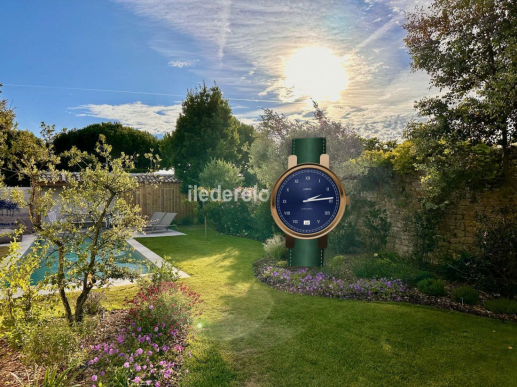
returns 2,14
